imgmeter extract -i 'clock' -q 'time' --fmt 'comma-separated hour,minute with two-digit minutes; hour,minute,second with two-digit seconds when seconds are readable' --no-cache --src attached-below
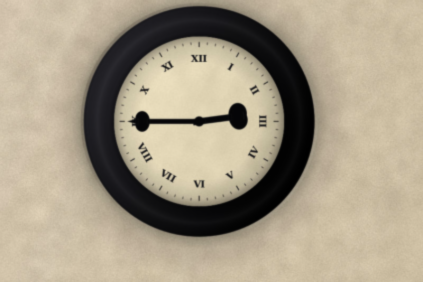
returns 2,45
